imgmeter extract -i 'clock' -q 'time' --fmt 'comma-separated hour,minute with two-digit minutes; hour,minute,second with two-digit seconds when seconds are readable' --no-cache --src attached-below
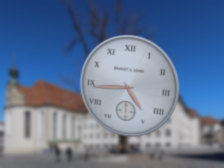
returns 4,44
